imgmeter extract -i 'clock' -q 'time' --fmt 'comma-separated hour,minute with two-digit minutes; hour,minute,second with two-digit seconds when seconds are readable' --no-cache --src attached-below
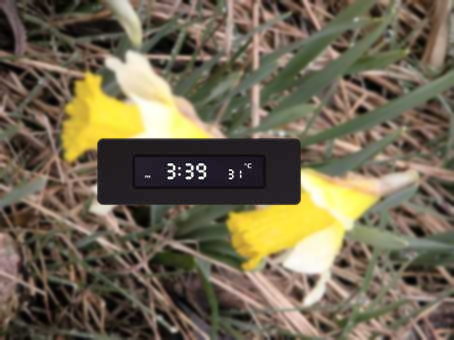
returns 3,39
